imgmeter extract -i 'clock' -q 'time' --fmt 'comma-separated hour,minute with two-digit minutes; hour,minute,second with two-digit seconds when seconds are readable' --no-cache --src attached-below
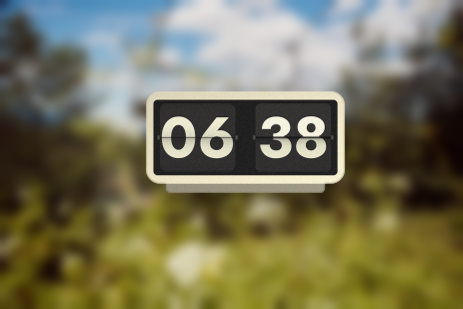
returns 6,38
